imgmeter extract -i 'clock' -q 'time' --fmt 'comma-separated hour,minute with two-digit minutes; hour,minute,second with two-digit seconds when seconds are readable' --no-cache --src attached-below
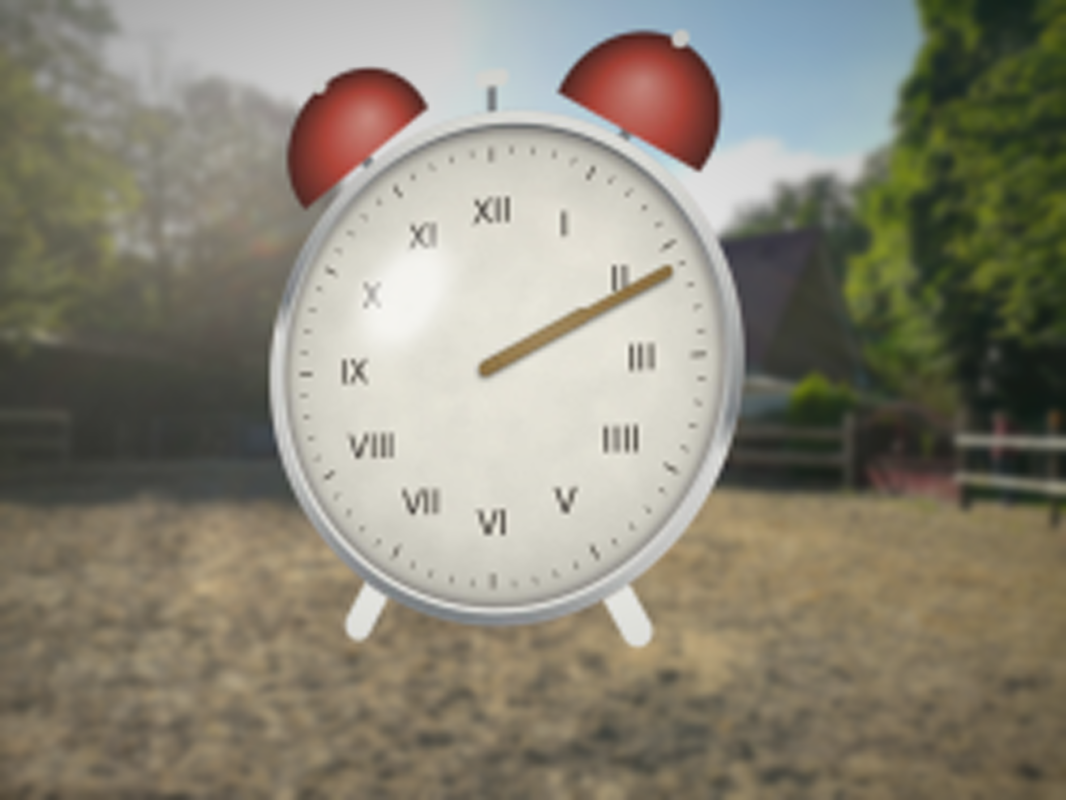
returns 2,11
